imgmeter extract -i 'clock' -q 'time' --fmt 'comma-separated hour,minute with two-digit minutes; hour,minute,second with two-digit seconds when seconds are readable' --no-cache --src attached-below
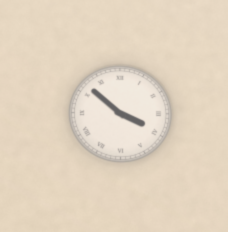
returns 3,52
